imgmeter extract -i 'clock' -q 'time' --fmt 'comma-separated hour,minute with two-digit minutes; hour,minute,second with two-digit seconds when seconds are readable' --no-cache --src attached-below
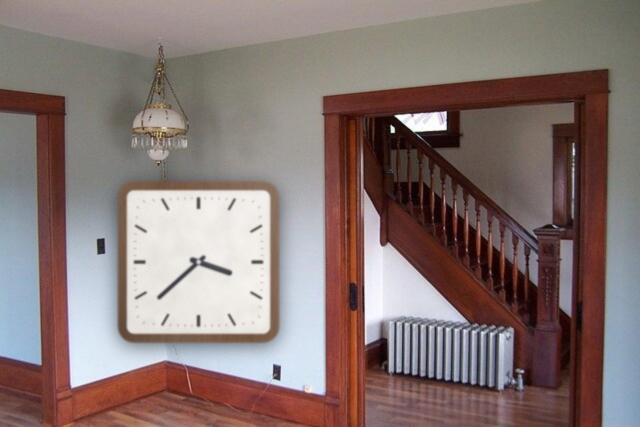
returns 3,38
